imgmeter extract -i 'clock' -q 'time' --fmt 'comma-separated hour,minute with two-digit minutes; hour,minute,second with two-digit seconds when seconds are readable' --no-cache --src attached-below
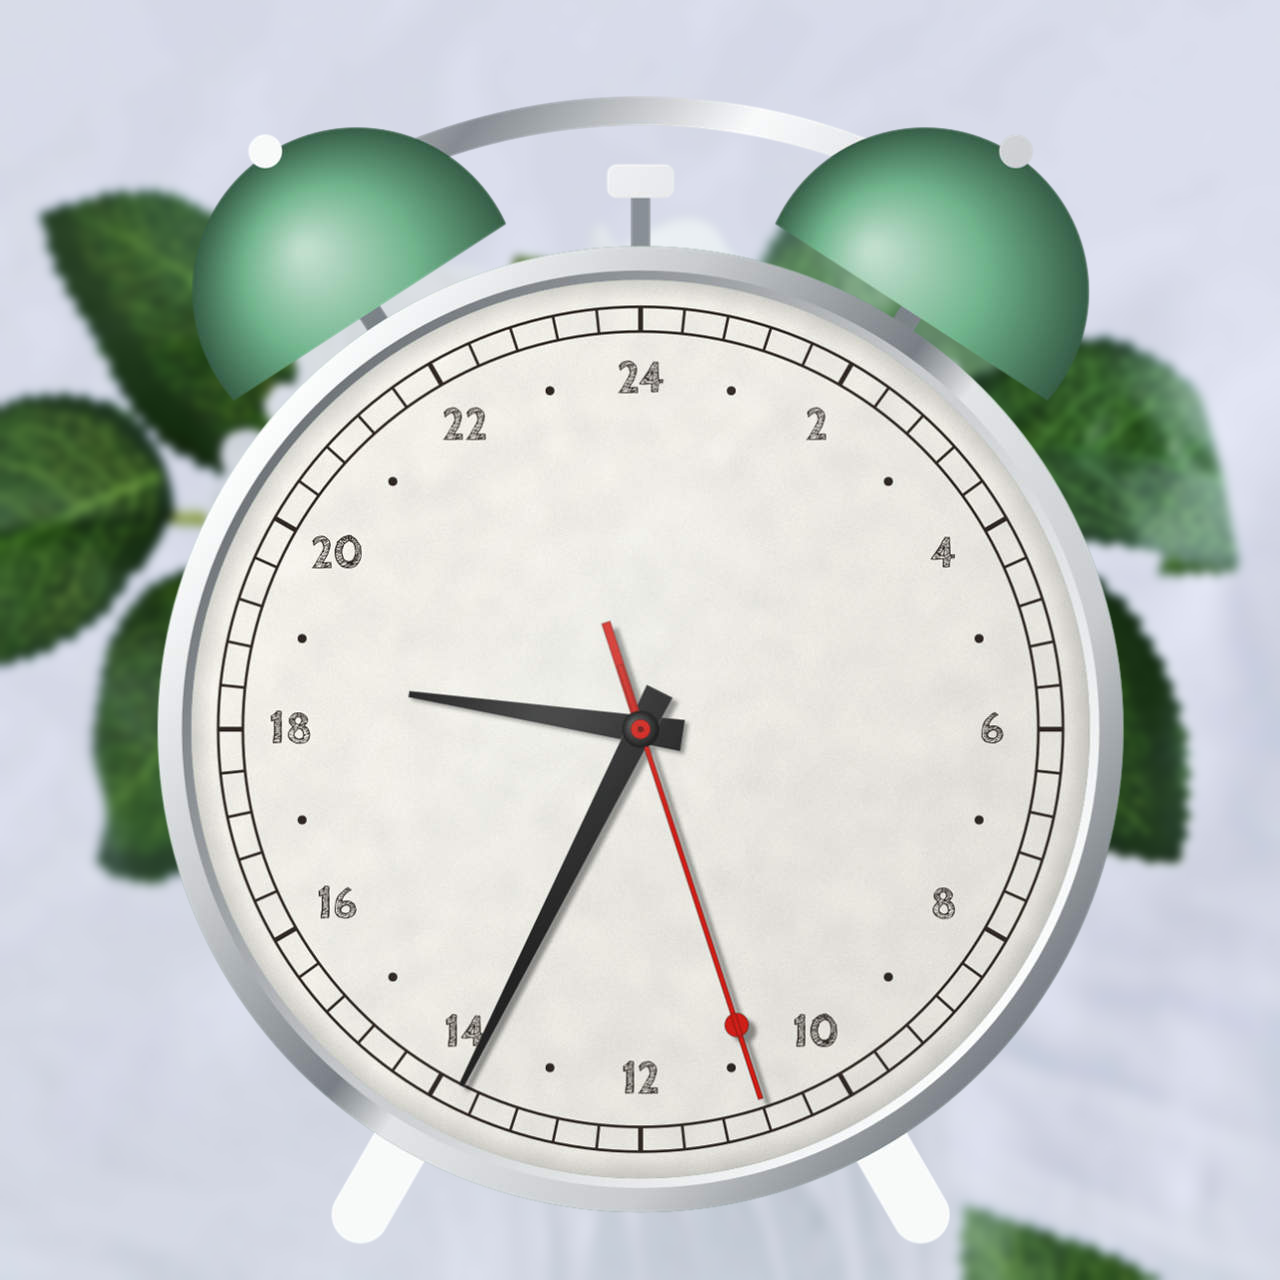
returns 18,34,27
